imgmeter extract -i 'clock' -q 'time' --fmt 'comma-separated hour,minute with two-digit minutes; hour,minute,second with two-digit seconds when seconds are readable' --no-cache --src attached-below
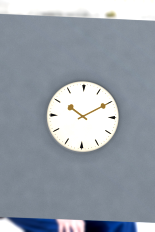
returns 10,10
